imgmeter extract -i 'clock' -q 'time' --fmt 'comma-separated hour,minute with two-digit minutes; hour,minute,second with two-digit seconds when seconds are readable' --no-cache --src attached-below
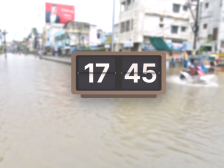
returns 17,45
